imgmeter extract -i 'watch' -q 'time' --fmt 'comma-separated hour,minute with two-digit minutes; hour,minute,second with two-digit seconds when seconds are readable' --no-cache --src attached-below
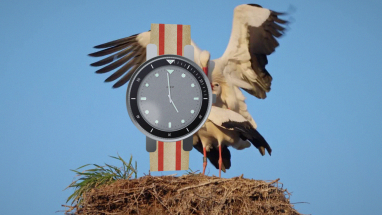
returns 4,59
